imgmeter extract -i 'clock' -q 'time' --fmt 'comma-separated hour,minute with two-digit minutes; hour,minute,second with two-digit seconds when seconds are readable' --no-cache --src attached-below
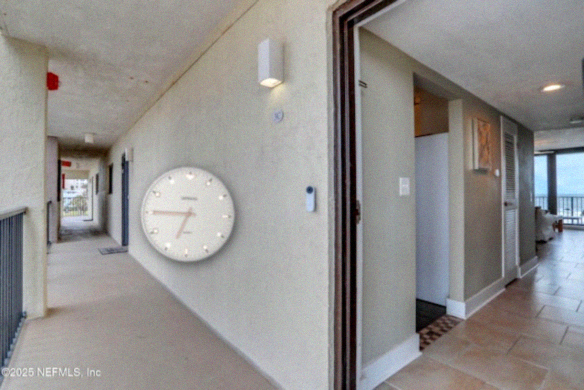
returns 6,45
